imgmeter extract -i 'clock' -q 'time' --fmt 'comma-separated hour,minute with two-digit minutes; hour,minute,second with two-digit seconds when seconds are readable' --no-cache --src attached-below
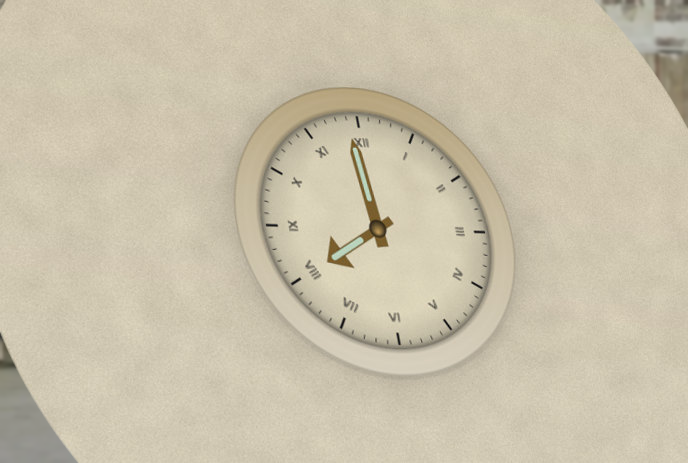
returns 7,59
